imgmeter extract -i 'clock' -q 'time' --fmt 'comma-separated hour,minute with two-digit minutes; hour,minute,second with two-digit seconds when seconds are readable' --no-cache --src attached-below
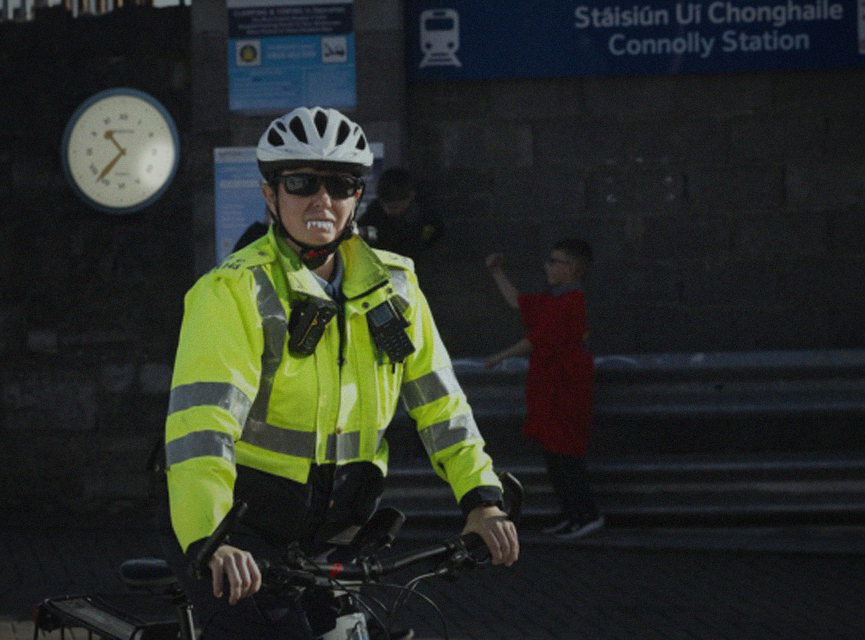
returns 10,37
